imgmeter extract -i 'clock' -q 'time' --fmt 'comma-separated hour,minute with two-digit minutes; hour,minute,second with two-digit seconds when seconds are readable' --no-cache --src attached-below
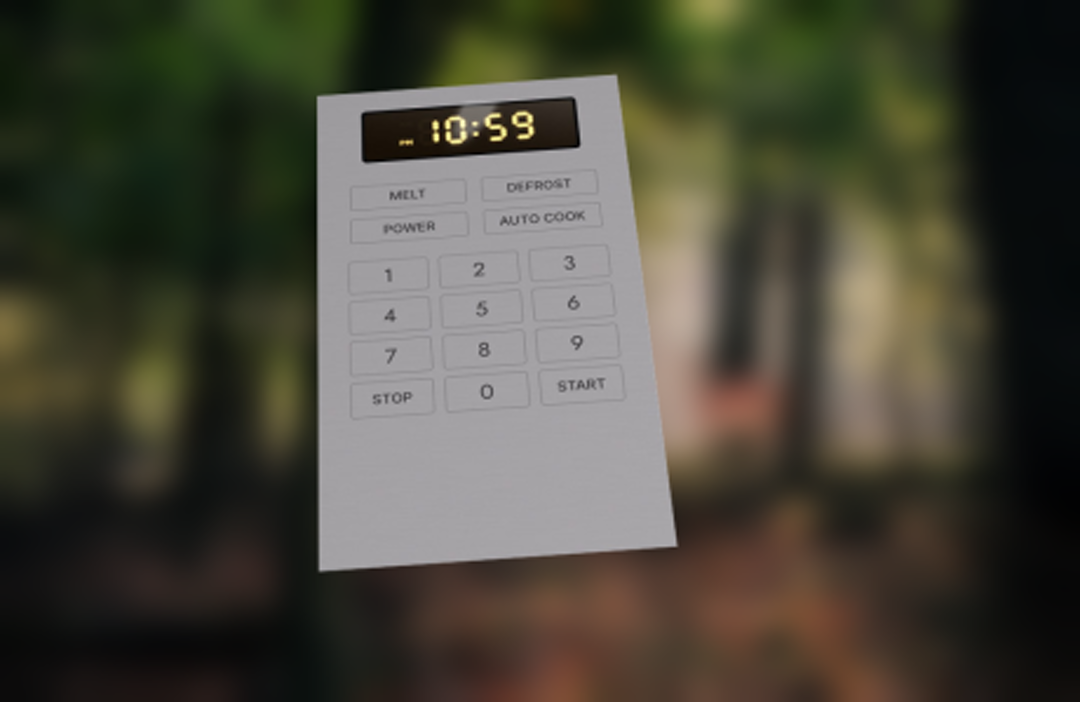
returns 10,59
